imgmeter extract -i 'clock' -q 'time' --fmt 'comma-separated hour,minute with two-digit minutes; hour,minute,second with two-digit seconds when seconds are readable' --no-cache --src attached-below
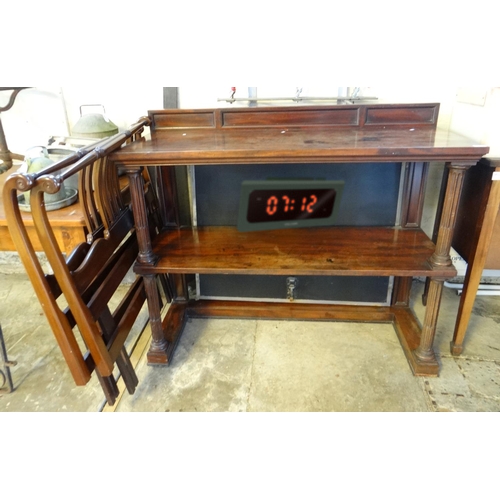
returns 7,12
